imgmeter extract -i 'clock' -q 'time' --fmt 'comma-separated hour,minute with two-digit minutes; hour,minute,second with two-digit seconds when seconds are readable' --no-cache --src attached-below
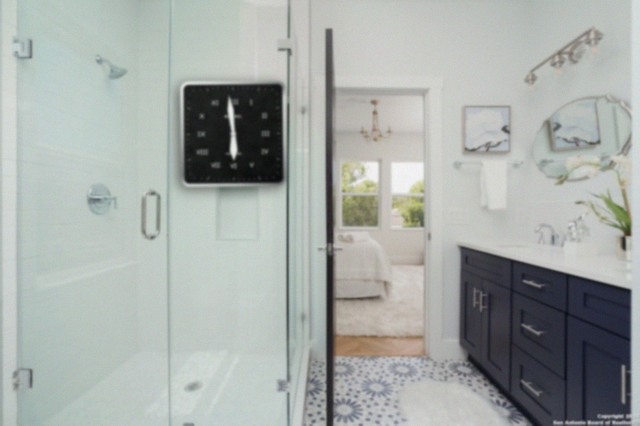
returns 5,59
